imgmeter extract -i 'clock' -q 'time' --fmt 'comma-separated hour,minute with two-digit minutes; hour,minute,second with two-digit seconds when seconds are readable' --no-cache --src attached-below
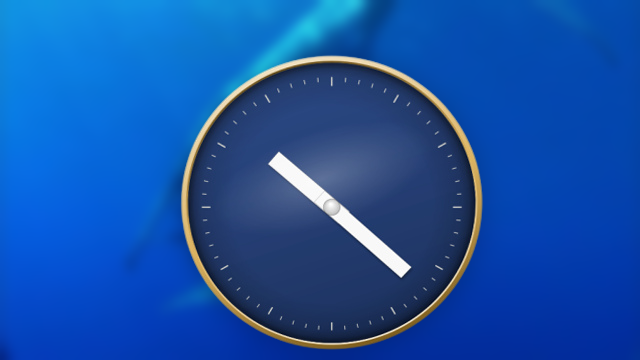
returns 10,22
